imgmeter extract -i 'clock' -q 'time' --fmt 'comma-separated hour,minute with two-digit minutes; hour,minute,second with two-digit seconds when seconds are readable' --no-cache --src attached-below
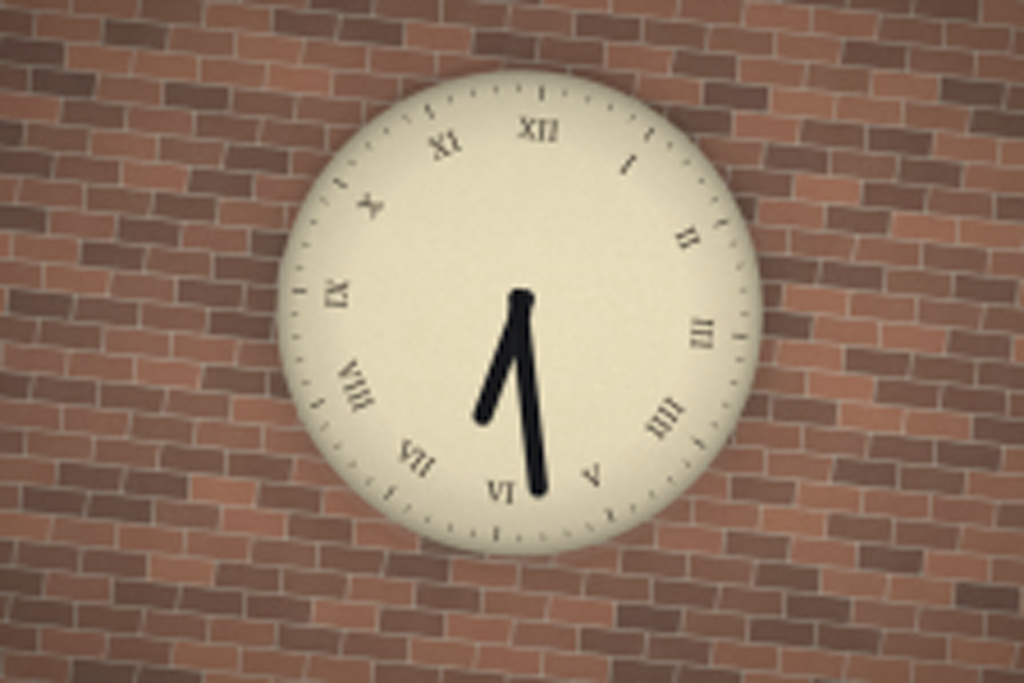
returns 6,28
